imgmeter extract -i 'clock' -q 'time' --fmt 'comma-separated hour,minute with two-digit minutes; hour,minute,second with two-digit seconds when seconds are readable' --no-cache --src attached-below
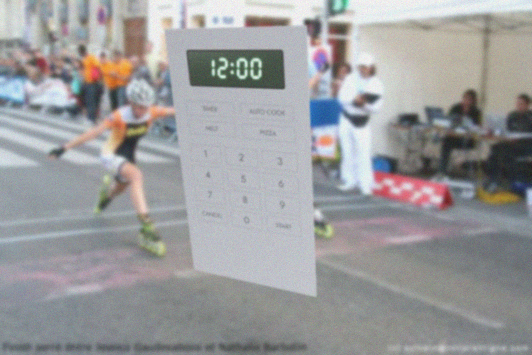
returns 12,00
